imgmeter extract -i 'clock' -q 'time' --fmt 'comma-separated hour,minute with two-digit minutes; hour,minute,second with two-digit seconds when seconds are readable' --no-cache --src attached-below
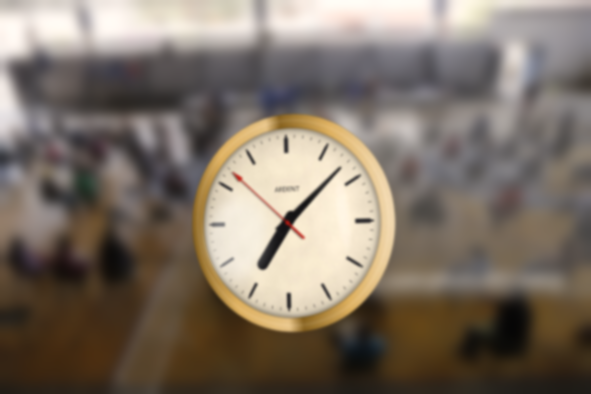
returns 7,07,52
